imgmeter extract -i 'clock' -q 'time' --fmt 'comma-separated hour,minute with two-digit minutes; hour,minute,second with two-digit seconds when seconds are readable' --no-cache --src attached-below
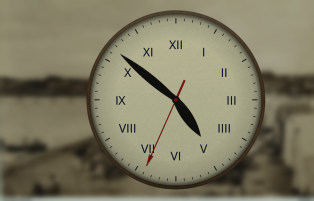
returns 4,51,34
